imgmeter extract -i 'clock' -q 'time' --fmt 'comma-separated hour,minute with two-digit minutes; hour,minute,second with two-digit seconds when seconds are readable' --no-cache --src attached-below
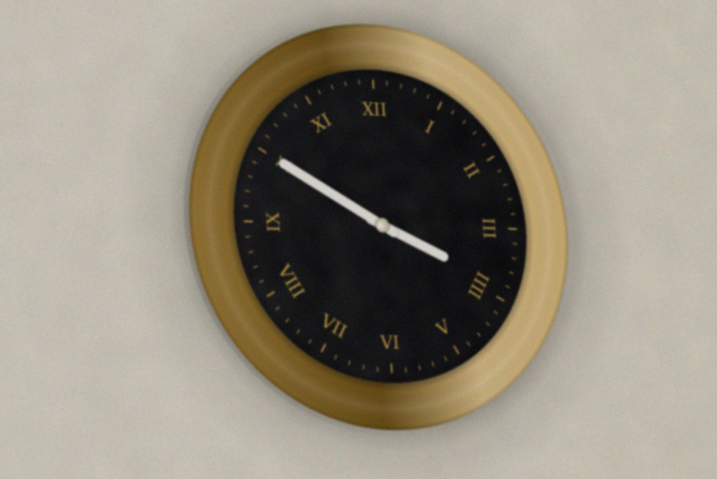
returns 3,50
